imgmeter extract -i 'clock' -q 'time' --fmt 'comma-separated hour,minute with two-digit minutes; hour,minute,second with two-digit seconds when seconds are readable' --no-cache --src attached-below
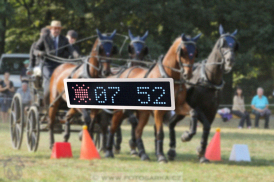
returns 7,52
